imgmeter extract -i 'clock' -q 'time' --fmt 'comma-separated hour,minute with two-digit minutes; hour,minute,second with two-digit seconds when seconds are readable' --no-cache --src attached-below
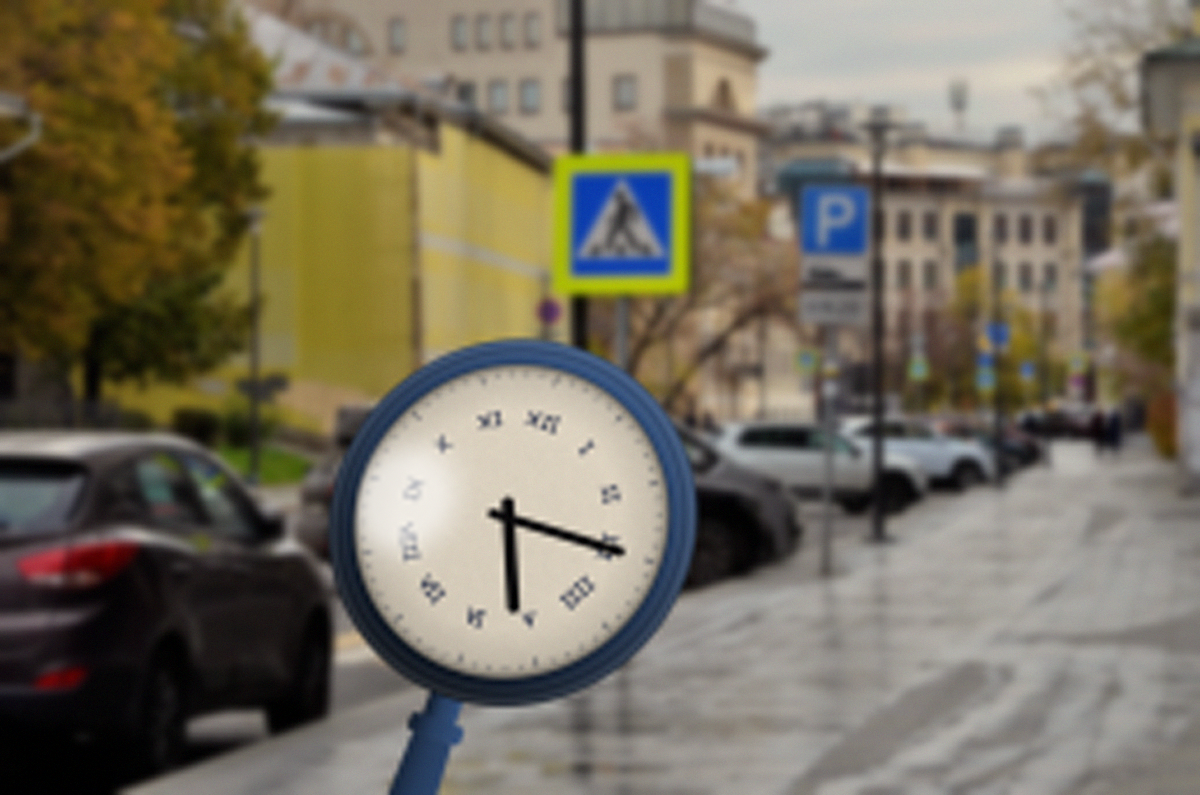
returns 5,15
